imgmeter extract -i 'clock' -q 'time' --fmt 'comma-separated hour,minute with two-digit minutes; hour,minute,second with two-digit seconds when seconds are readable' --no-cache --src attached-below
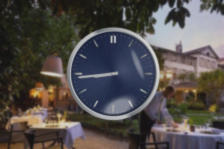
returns 8,44
